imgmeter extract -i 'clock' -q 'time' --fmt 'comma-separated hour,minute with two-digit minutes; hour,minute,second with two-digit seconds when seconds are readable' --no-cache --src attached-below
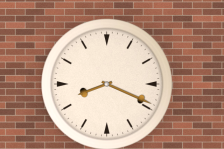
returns 8,19
